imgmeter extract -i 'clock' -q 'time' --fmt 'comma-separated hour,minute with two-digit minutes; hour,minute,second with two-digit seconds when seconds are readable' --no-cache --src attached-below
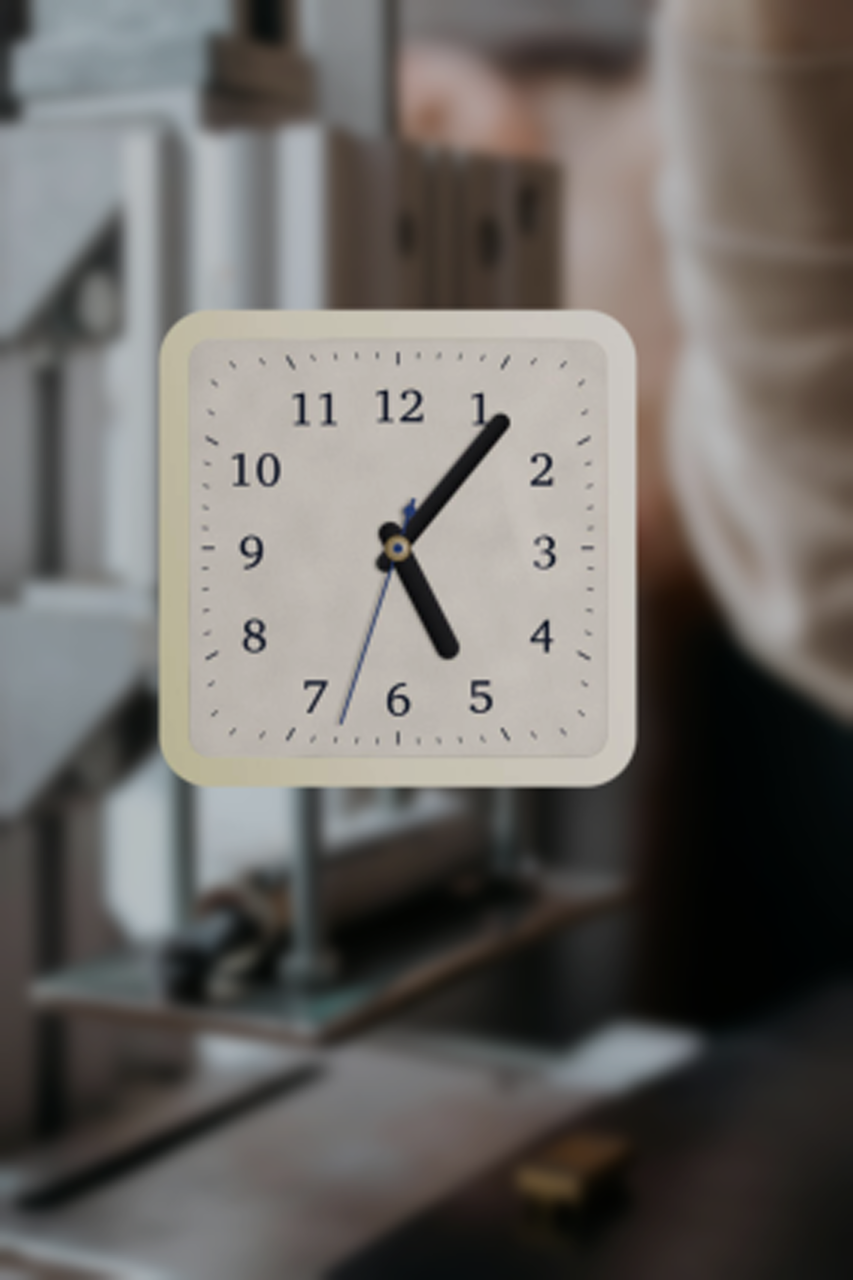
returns 5,06,33
